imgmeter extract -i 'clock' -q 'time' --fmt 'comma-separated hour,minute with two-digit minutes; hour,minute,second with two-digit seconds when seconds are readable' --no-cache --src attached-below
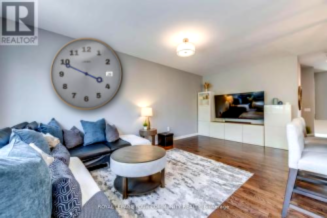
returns 3,49
